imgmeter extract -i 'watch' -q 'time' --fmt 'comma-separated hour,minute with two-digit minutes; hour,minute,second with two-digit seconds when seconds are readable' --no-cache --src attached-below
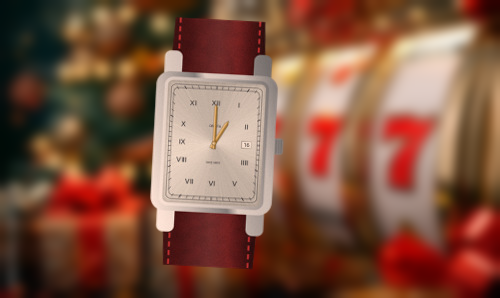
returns 1,00
